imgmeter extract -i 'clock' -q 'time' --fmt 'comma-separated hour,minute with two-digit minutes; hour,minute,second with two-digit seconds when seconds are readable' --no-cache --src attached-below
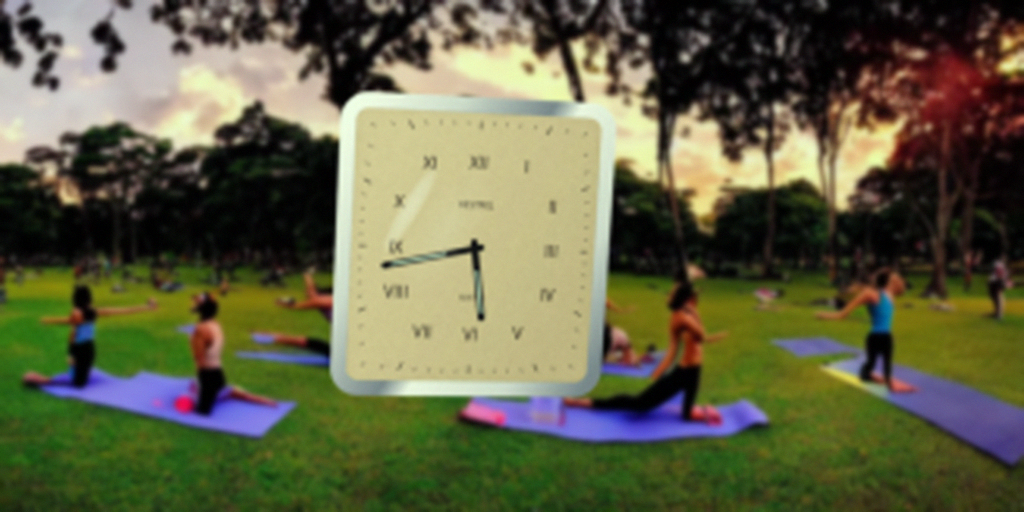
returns 5,43
